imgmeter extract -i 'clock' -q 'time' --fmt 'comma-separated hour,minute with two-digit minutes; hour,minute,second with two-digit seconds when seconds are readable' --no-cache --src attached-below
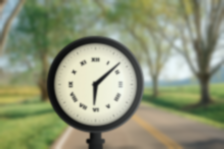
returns 6,08
